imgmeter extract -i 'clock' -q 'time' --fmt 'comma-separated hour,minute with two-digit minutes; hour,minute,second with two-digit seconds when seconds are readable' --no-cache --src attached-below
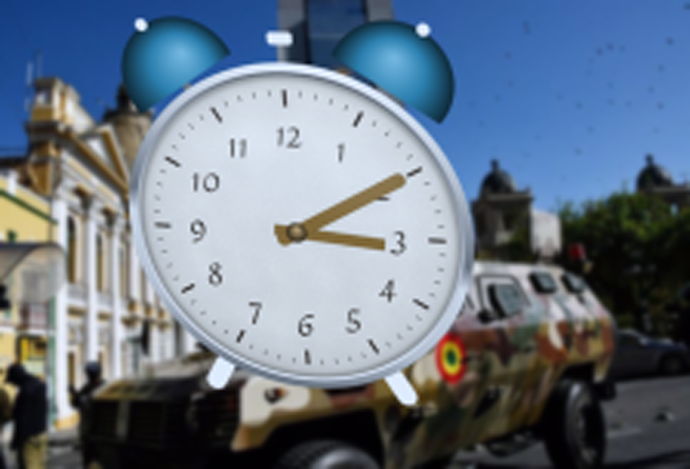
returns 3,10
